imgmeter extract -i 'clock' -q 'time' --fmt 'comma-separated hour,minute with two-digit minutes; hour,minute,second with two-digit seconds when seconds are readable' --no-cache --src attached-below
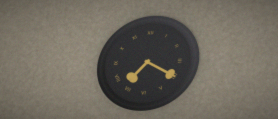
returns 7,20
